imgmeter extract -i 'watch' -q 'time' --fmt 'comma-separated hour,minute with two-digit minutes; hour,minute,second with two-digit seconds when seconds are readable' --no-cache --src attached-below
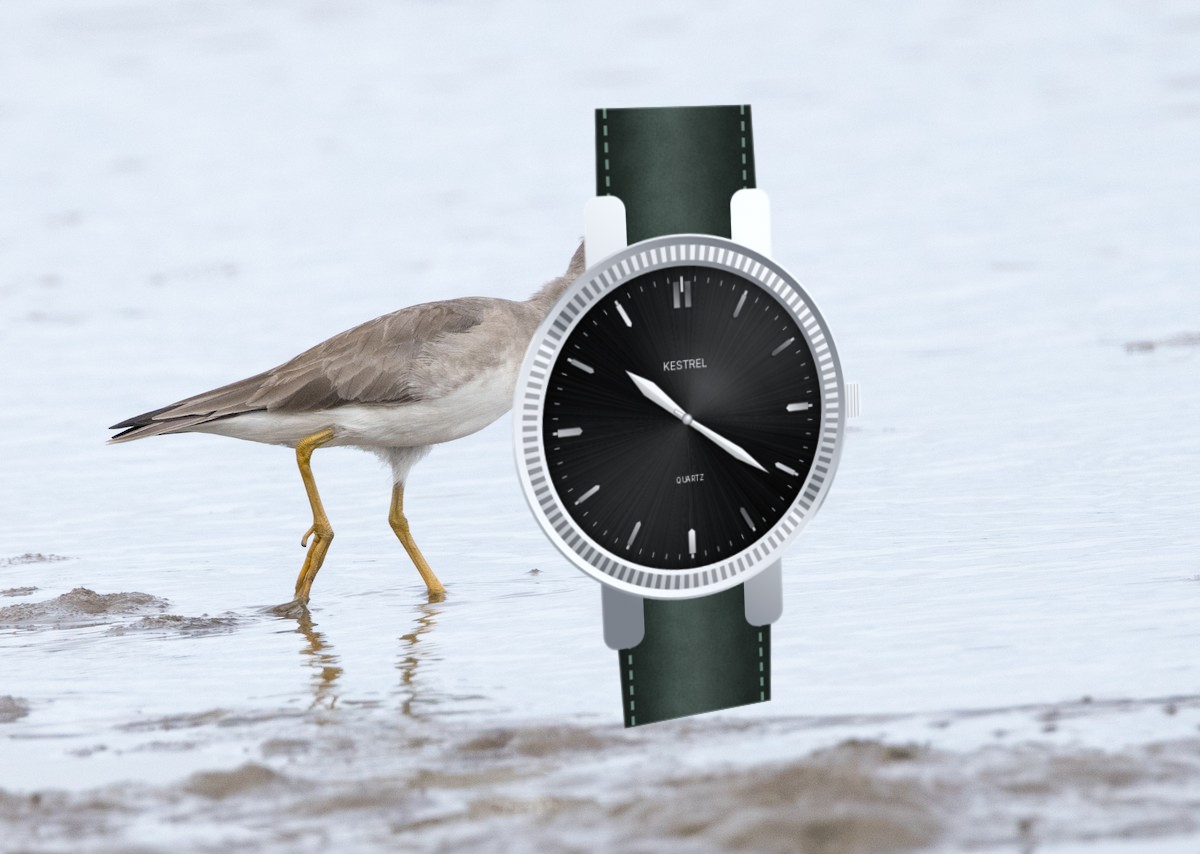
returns 10,21
